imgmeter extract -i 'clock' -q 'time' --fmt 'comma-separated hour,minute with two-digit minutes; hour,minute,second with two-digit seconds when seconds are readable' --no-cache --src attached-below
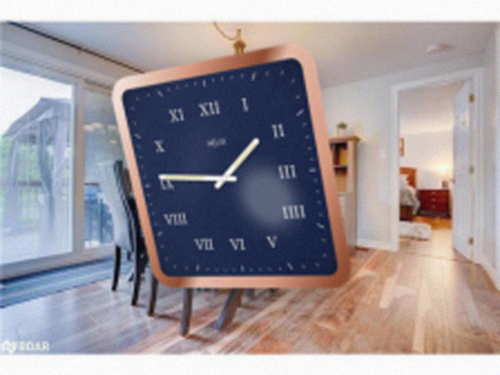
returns 1,46
